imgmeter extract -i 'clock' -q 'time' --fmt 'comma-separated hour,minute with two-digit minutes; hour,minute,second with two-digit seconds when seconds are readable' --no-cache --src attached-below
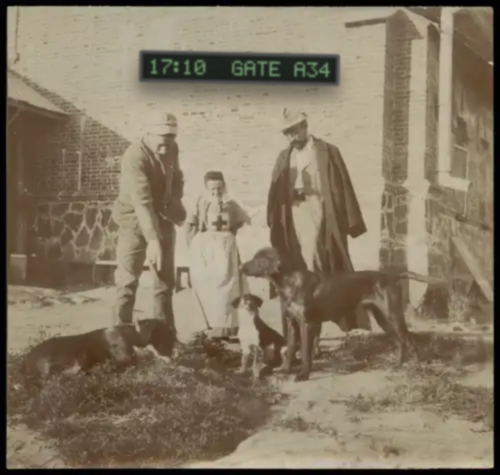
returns 17,10
